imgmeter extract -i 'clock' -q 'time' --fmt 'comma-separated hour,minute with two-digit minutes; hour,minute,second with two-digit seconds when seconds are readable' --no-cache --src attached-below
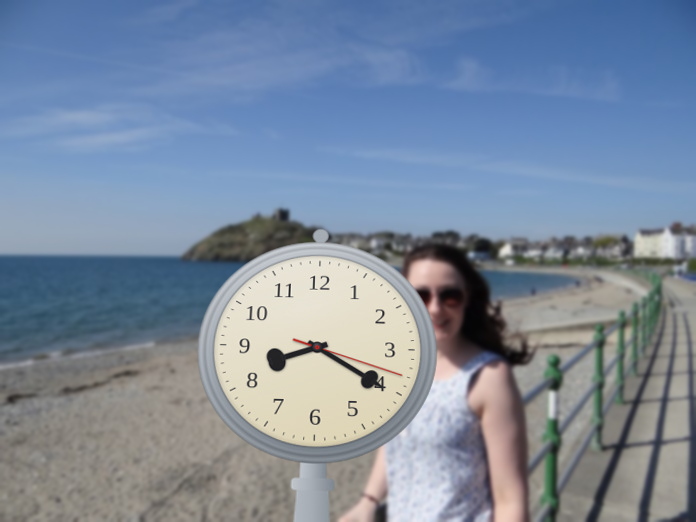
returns 8,20,18
